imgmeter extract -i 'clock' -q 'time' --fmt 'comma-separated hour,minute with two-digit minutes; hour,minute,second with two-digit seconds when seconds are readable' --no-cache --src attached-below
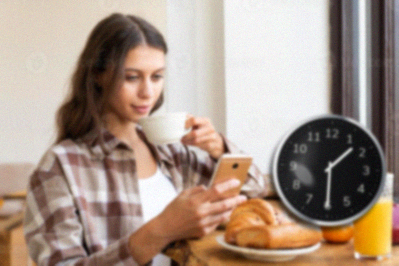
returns 1,30
